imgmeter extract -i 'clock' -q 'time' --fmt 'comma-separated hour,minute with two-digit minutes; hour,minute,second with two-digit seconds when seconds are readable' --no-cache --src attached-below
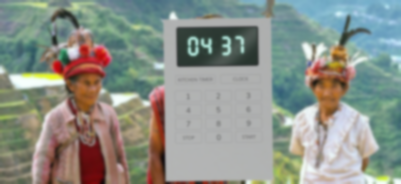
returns 4,37
